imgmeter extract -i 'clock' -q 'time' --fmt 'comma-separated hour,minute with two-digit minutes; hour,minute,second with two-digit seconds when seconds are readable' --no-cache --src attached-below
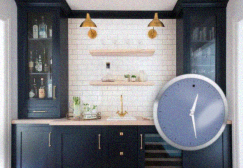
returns 12,28
